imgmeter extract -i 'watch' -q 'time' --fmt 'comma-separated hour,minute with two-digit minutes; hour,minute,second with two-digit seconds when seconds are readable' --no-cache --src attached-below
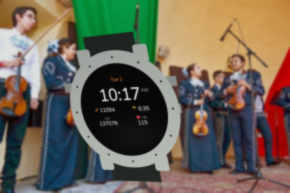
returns 10,17
